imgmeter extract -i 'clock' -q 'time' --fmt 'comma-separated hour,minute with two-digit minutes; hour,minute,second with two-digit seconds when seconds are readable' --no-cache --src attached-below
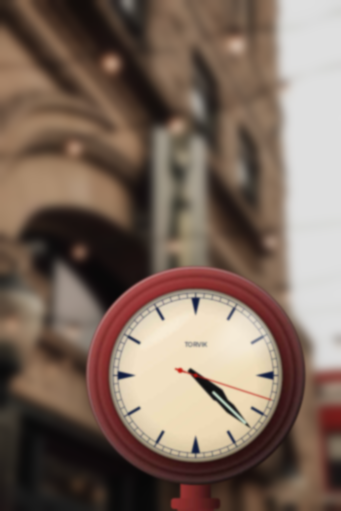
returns 4,22,18
